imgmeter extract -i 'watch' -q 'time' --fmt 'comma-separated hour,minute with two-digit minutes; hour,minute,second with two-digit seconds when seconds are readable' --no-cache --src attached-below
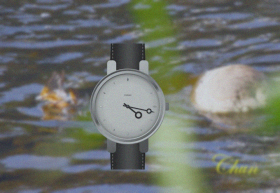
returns 4,17
